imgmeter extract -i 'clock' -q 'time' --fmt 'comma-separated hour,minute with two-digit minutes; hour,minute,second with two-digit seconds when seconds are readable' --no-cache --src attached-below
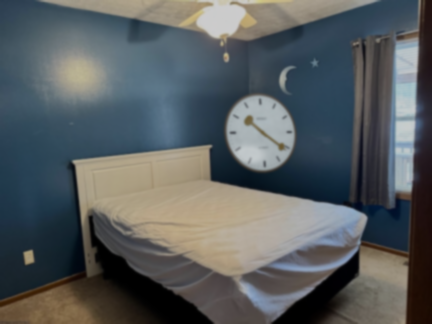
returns 10,21
